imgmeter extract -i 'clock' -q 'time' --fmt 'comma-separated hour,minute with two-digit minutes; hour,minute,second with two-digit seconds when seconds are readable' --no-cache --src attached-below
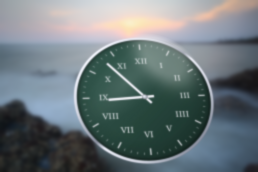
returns 8,53
